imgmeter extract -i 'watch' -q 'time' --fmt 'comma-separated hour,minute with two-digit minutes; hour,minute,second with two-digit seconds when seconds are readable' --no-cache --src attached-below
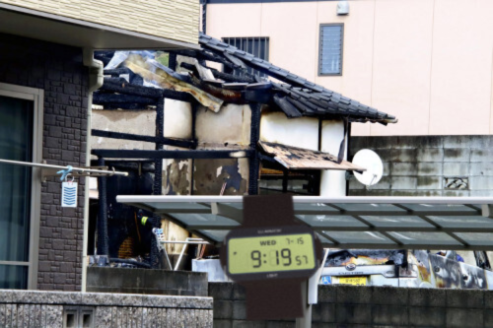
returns 9,19
